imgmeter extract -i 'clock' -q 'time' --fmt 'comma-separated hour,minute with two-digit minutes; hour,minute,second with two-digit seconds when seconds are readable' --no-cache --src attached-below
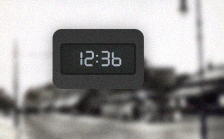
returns 12,36
